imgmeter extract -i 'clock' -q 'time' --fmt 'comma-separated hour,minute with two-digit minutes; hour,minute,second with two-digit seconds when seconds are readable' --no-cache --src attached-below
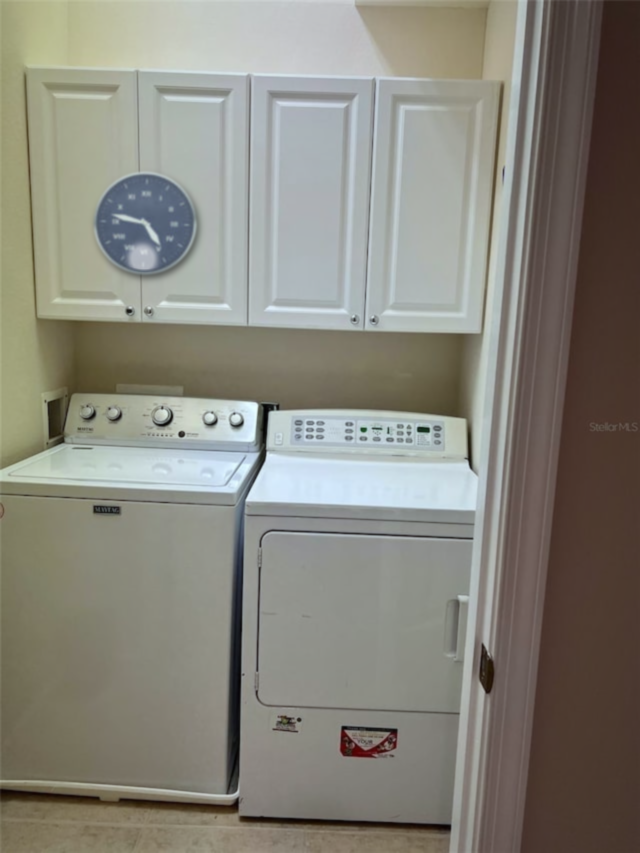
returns 4,47
